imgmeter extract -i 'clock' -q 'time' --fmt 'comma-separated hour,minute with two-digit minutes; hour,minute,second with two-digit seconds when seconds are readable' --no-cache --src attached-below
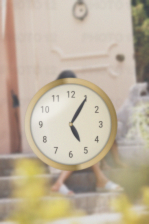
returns 5,05
